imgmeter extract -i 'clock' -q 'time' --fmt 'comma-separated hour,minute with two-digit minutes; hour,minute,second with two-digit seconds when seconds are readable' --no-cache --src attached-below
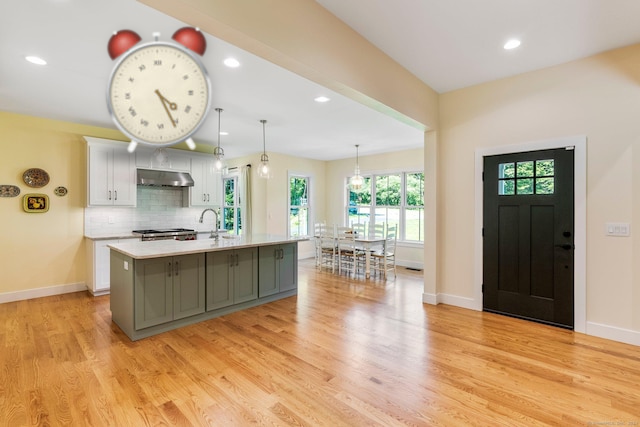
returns 4,26
